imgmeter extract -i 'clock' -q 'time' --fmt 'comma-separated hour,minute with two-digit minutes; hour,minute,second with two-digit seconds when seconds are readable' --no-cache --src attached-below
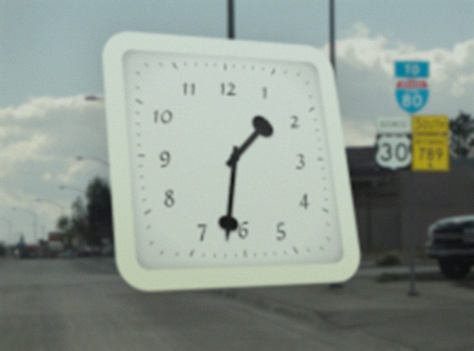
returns 1,32
